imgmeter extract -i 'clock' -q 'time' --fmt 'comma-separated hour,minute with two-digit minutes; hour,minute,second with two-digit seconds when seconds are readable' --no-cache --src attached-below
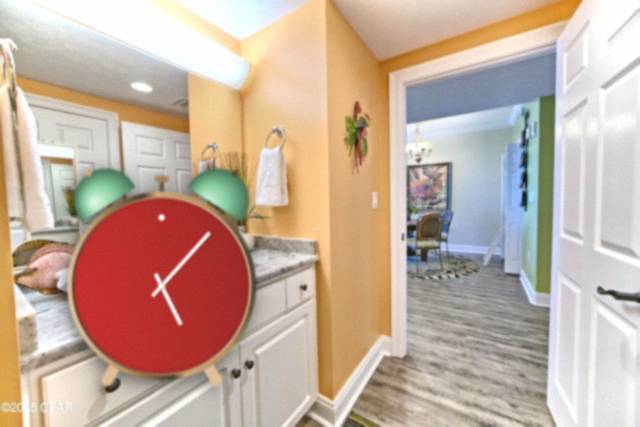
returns 5,07
